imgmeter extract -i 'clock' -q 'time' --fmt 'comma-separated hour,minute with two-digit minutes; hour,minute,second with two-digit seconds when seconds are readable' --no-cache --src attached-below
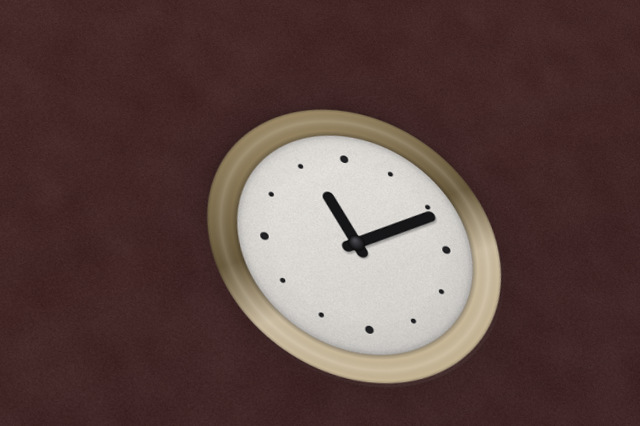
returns 11,11
